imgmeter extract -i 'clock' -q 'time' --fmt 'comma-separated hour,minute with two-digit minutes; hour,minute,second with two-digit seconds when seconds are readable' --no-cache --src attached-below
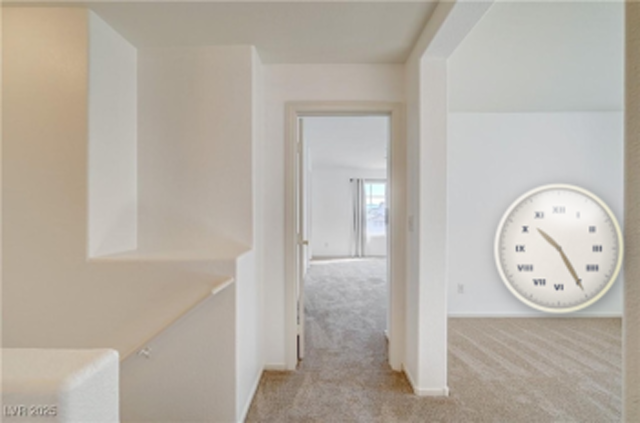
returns 10,25
